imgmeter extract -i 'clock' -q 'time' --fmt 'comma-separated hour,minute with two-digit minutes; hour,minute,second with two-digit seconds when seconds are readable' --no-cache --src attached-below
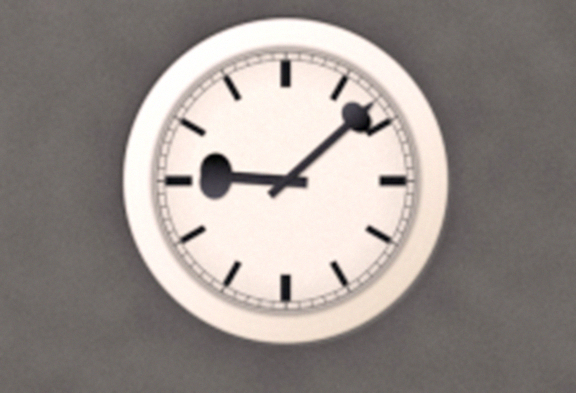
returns 9,08
